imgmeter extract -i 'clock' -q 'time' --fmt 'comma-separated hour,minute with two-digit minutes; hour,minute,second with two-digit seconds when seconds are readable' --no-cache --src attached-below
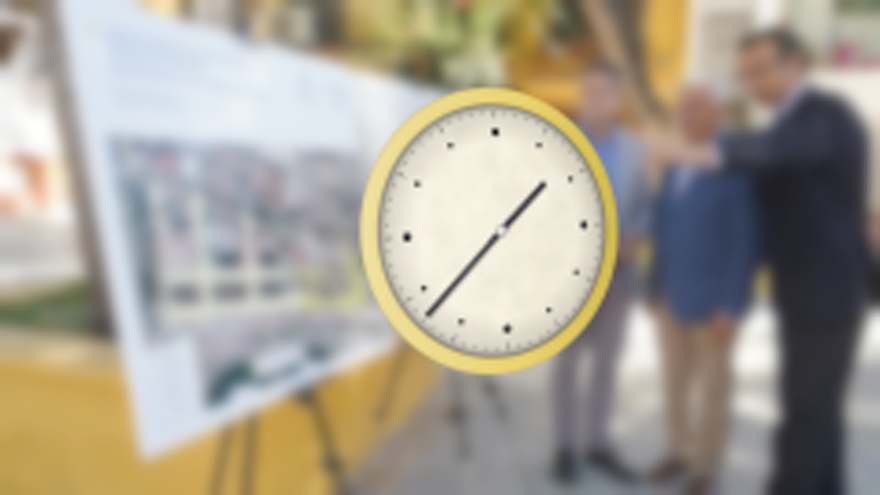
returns 1,38
